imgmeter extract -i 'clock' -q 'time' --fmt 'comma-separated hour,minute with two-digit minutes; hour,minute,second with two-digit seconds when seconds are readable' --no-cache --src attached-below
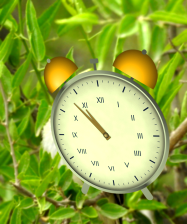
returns 10,53
